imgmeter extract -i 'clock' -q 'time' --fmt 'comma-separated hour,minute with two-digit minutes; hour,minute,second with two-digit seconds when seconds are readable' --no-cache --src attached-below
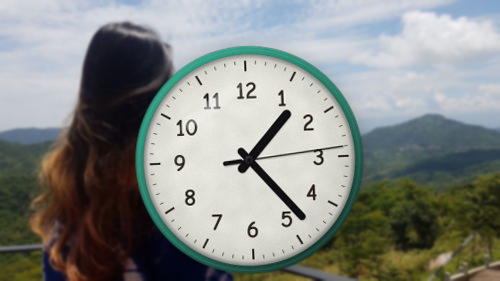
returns 1,23,14
